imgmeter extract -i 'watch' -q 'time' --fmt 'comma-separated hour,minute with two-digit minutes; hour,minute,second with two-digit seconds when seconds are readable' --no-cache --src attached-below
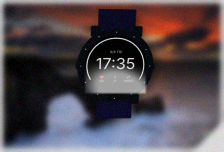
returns 17,35
